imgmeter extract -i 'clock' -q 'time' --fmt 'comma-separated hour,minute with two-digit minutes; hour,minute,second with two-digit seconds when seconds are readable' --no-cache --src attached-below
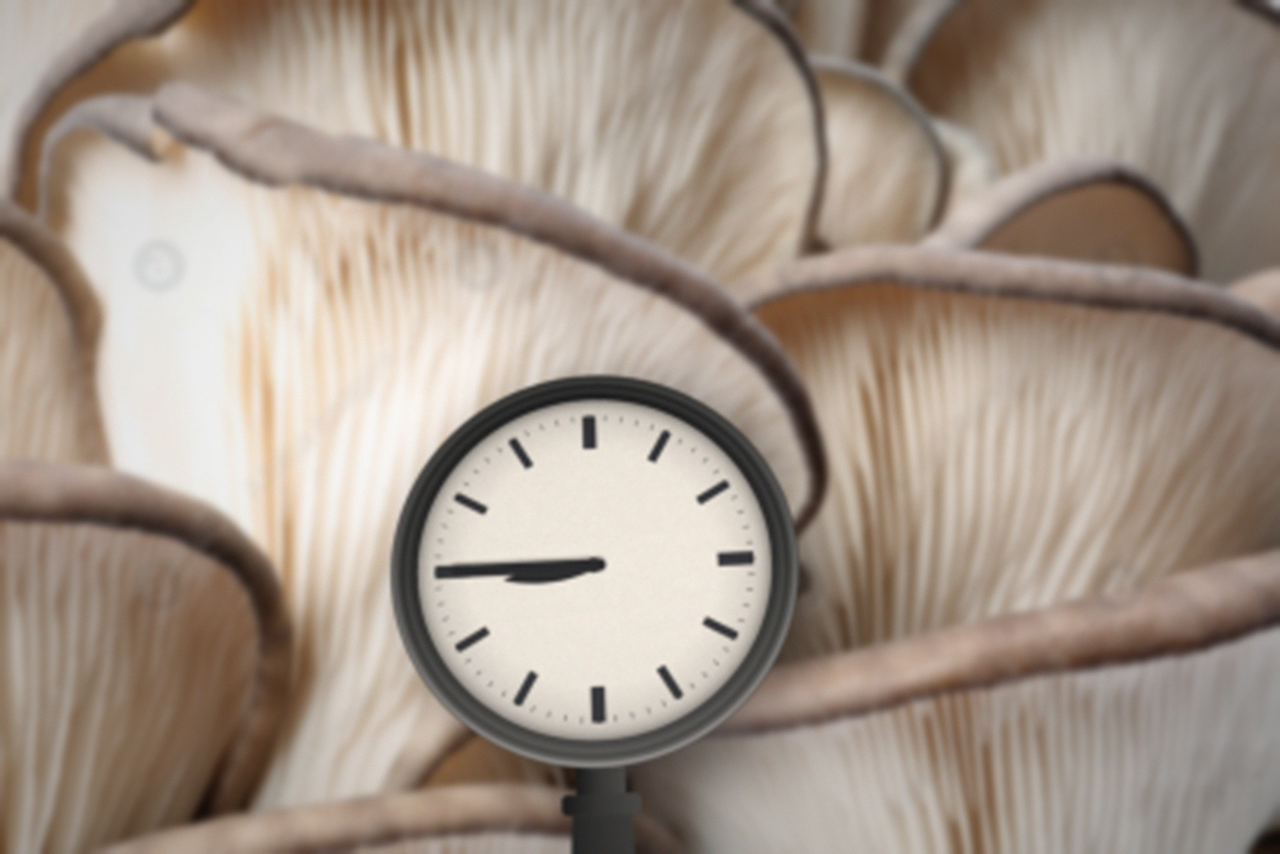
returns 8,45
